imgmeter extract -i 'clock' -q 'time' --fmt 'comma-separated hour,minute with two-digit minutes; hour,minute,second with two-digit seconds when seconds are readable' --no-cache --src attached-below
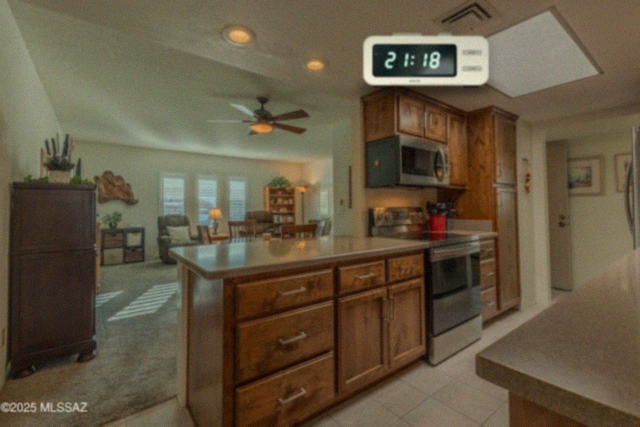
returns 21,18
